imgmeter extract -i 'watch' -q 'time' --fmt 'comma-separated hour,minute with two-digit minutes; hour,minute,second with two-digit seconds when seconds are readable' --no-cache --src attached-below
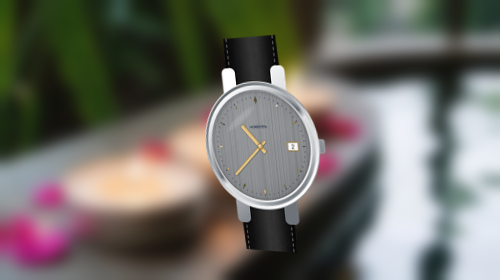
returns 10,38
